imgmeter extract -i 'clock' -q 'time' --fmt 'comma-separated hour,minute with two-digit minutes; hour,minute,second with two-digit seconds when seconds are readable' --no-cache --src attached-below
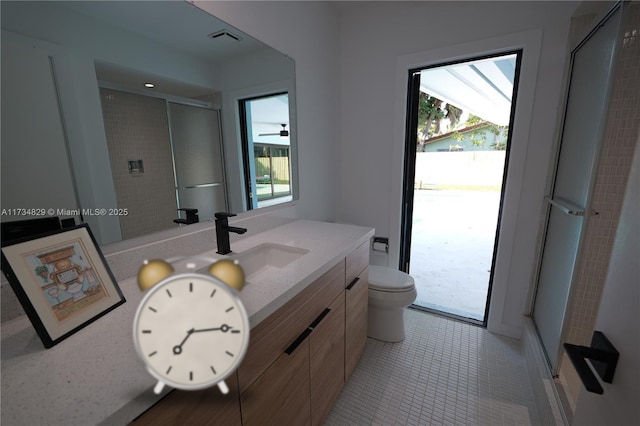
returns 7,14
